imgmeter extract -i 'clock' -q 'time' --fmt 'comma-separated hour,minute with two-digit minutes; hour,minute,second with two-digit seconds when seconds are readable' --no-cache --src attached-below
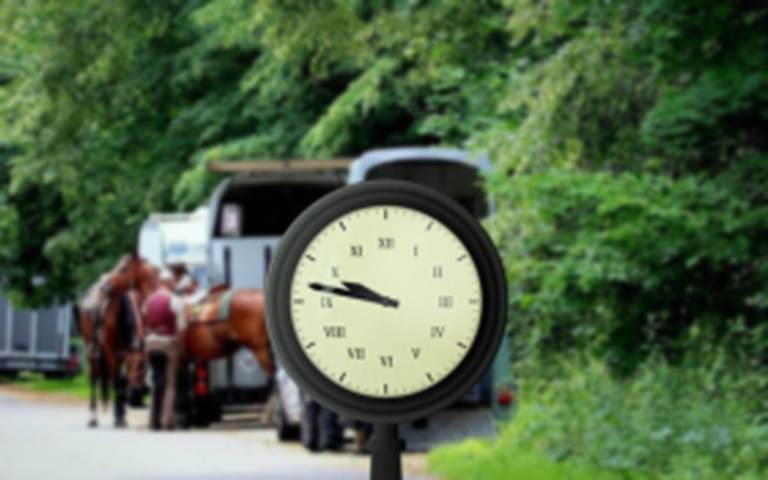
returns 9,47
